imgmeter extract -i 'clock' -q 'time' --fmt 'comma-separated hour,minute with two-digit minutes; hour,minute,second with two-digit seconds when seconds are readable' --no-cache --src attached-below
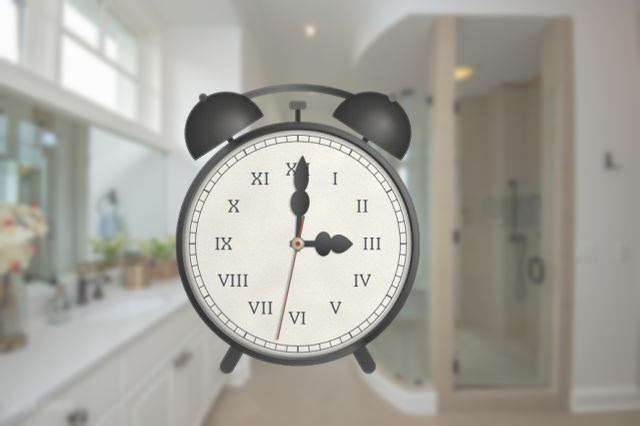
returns 3,00,32
